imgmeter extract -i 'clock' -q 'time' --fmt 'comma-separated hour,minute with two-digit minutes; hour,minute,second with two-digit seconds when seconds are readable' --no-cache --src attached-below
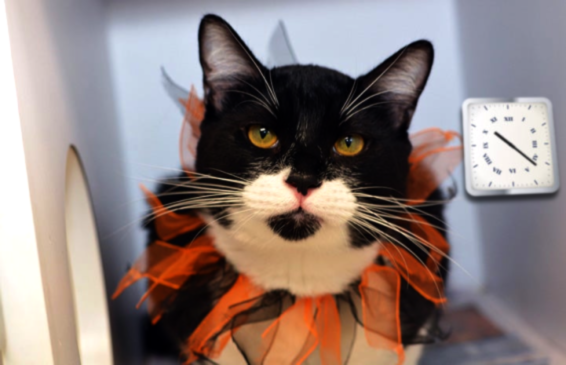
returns 10,22
